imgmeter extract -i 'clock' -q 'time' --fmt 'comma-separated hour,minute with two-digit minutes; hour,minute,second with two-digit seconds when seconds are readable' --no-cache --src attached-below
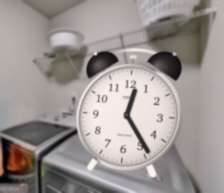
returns 12,24
